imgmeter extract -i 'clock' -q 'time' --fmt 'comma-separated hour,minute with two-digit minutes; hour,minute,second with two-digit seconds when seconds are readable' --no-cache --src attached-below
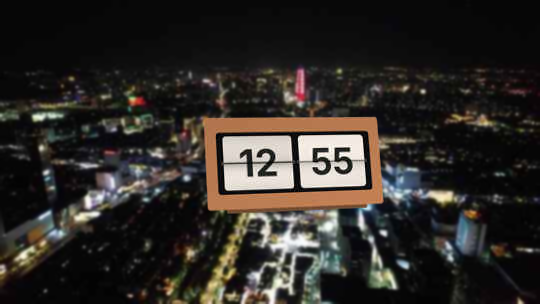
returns 12,55
